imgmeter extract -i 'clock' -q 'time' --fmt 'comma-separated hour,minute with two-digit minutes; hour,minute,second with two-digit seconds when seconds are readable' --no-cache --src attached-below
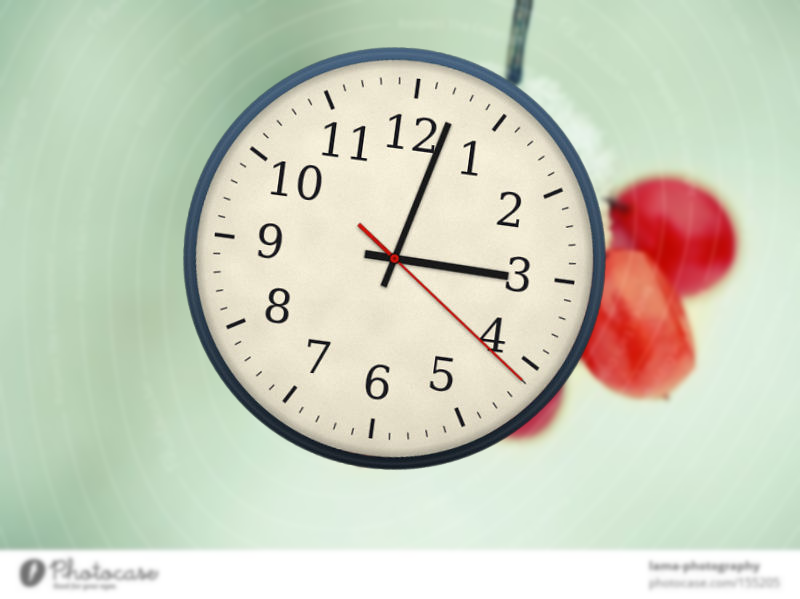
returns 3,02,21
